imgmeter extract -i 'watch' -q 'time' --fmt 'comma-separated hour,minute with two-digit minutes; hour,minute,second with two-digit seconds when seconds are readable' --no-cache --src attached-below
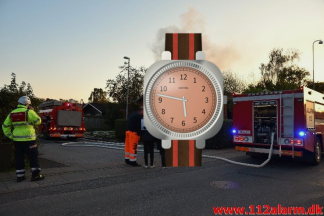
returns 5,47
